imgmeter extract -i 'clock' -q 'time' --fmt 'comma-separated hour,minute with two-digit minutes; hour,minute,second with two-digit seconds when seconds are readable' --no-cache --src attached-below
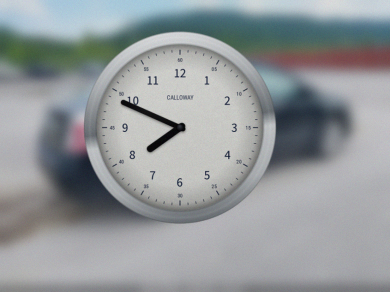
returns 7,49
